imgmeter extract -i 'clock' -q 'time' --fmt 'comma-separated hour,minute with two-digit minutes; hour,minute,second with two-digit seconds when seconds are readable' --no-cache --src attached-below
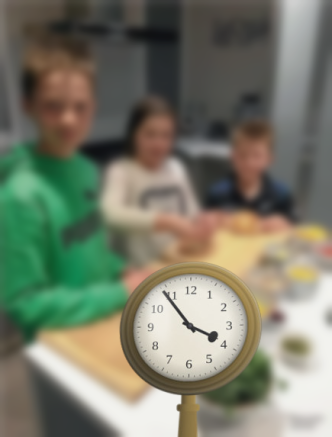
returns 3,54
